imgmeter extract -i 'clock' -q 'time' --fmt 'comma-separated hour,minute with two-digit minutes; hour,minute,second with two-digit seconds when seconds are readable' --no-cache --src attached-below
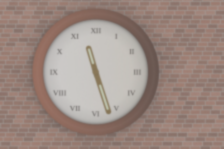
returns 11,27
